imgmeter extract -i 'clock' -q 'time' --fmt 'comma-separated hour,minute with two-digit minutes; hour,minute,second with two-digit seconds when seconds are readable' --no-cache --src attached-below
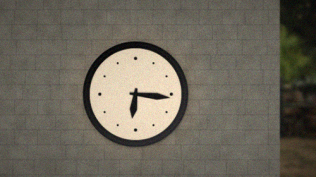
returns 6,16
